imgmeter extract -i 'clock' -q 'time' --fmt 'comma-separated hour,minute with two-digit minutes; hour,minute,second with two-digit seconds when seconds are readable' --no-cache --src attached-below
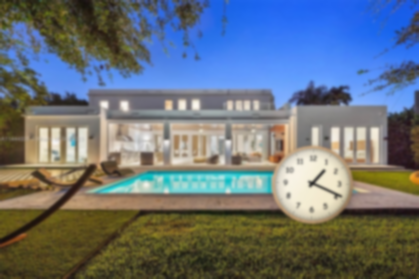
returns 1,19
